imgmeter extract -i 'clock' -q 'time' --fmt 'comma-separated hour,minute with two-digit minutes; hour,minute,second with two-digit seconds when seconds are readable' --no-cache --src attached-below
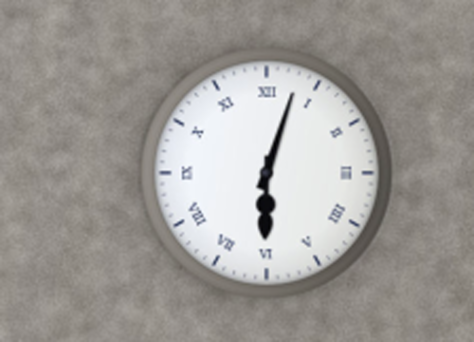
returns 6,03
